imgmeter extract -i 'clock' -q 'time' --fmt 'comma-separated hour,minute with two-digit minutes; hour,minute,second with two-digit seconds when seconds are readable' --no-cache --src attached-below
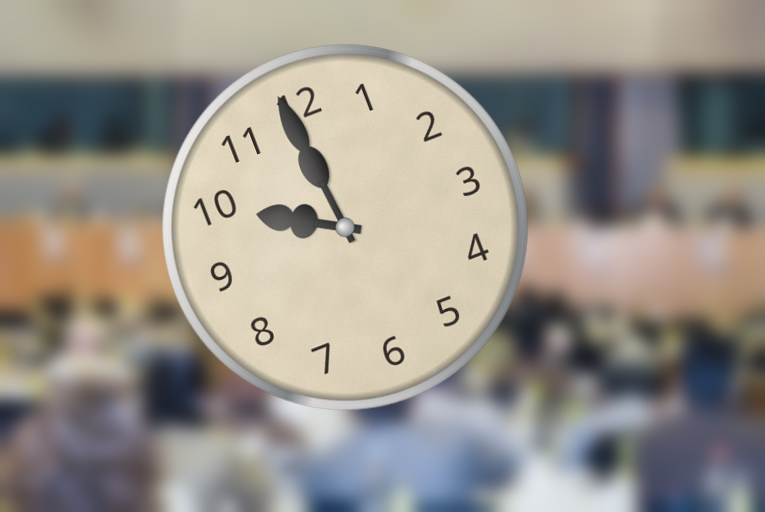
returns 9,59
